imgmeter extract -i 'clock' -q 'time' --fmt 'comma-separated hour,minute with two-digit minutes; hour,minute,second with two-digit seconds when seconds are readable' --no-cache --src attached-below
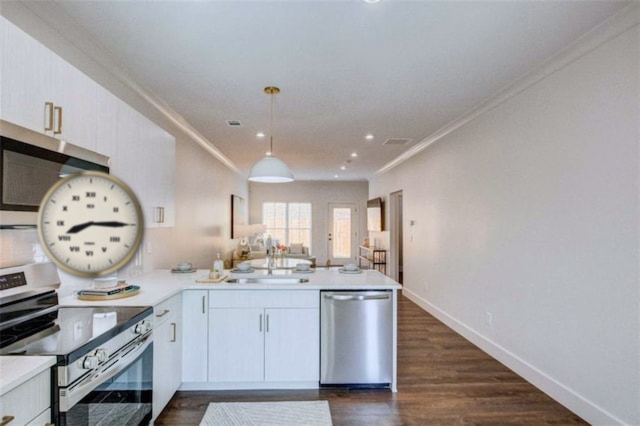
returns 8,15
